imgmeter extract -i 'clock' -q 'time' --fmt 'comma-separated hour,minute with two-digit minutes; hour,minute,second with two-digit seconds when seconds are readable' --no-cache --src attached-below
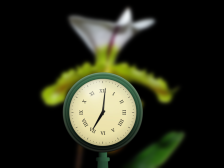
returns 7,01
